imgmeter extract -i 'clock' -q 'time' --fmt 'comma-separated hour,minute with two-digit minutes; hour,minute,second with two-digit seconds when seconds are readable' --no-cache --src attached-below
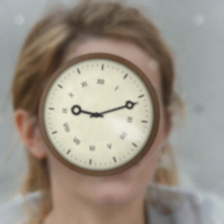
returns 9,11
